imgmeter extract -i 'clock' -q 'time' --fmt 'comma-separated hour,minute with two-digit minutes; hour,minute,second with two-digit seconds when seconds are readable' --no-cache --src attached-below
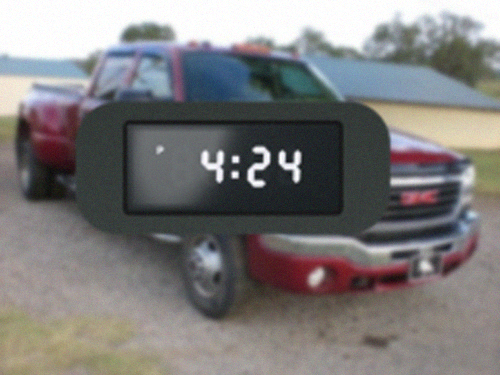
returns 4,24
